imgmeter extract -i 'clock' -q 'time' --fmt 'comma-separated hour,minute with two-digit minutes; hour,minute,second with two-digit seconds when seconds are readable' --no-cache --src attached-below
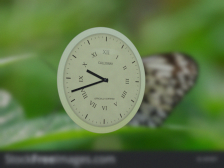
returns 9,42
